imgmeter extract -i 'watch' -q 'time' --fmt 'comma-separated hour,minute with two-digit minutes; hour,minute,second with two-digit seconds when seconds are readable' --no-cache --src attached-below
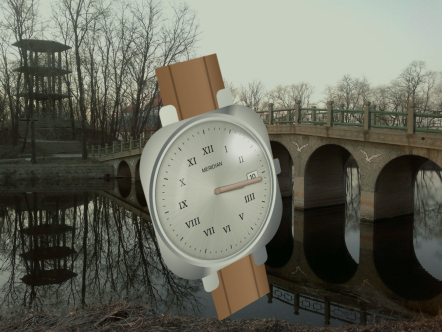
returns 3,16
